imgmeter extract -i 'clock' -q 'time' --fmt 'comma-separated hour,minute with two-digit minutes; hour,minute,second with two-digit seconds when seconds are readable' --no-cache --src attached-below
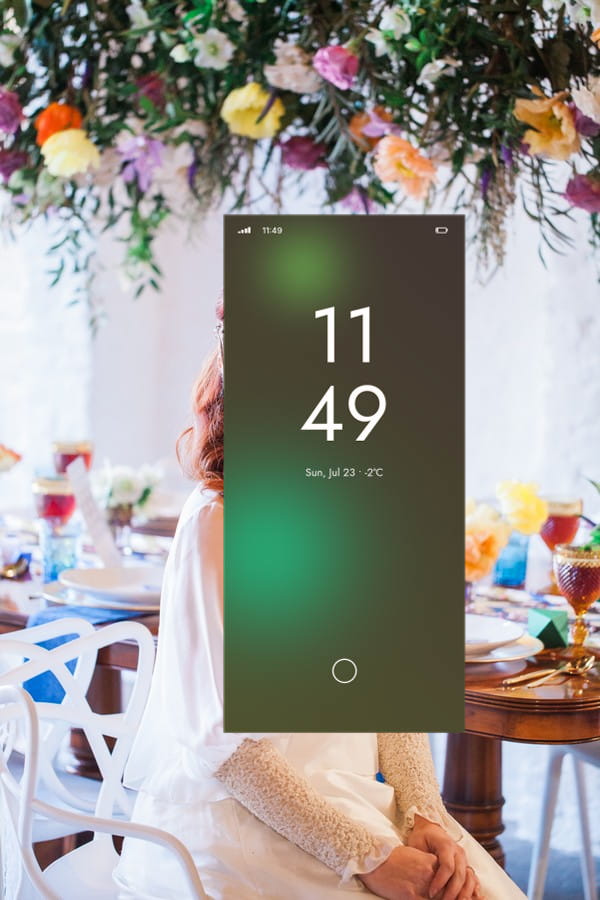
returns 11,49
